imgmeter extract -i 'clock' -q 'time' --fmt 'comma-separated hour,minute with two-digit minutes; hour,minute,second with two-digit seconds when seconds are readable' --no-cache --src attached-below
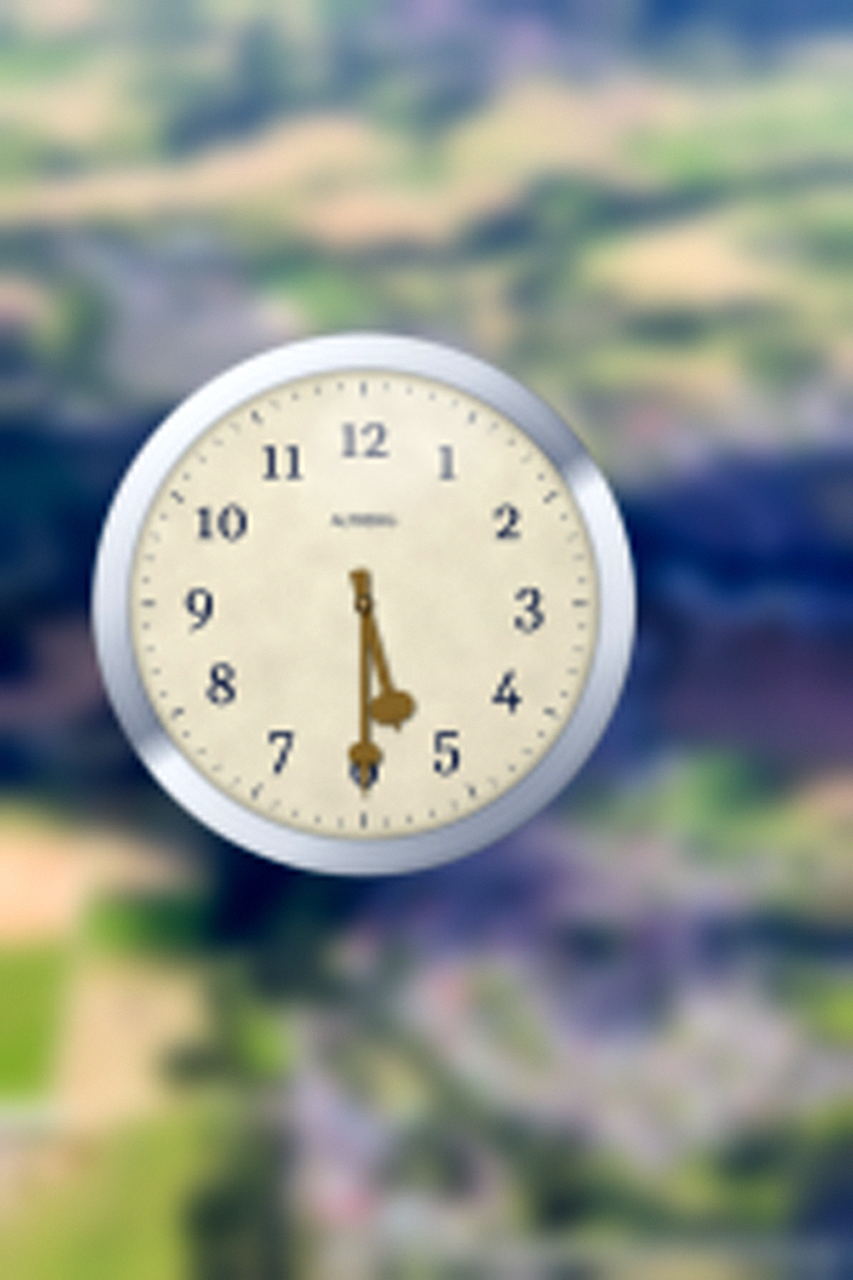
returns 5,30
